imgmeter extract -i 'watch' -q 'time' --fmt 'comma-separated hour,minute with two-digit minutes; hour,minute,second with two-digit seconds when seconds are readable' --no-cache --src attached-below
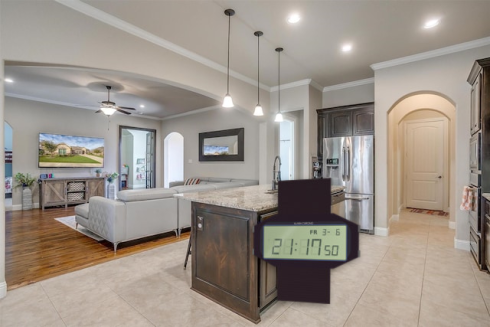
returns 21,17,50
